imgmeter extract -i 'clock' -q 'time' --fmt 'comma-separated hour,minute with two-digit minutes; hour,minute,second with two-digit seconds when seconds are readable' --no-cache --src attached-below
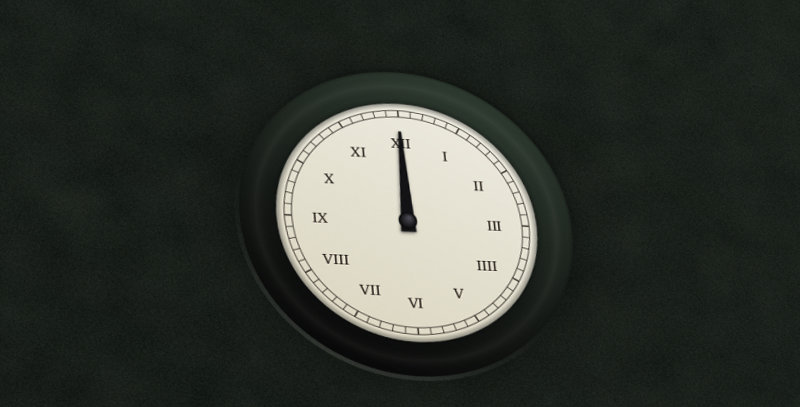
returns 12,00
